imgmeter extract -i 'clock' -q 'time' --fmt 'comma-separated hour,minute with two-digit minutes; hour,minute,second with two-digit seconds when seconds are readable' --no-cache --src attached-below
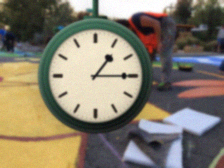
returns 1,15
